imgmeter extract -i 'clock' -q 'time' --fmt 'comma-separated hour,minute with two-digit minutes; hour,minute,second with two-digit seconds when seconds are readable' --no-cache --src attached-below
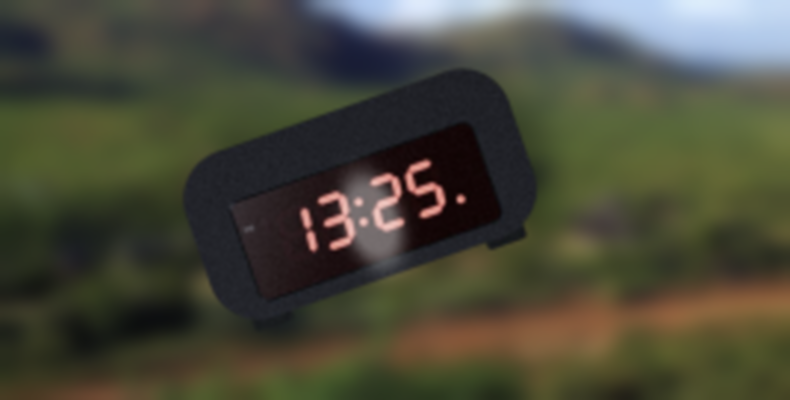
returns 13,25
